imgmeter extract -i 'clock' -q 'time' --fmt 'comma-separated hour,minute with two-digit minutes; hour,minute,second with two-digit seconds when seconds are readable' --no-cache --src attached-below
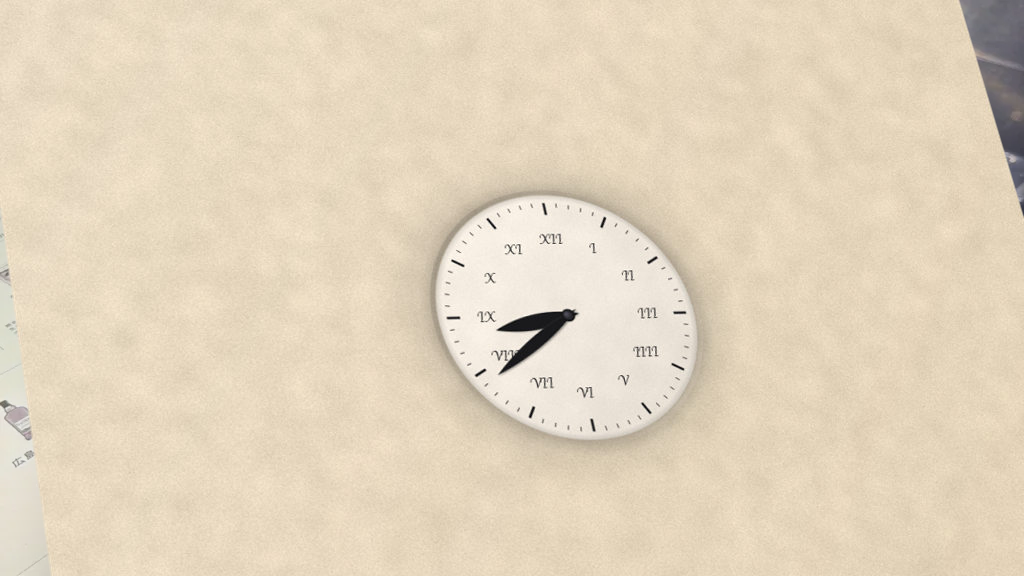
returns 8,39
